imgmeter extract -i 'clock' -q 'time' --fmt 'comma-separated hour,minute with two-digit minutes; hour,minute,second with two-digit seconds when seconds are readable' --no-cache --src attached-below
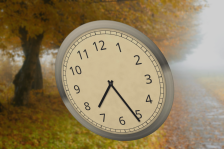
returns 7,26
